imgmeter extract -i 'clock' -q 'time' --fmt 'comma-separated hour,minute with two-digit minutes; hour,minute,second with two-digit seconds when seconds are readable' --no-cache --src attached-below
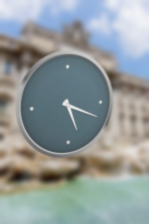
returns 5,19
